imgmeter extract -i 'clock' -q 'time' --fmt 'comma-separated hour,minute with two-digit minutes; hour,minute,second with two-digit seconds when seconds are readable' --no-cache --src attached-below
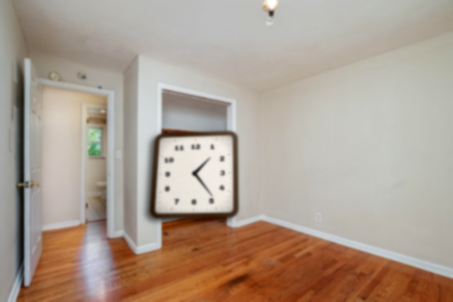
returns 1,24
